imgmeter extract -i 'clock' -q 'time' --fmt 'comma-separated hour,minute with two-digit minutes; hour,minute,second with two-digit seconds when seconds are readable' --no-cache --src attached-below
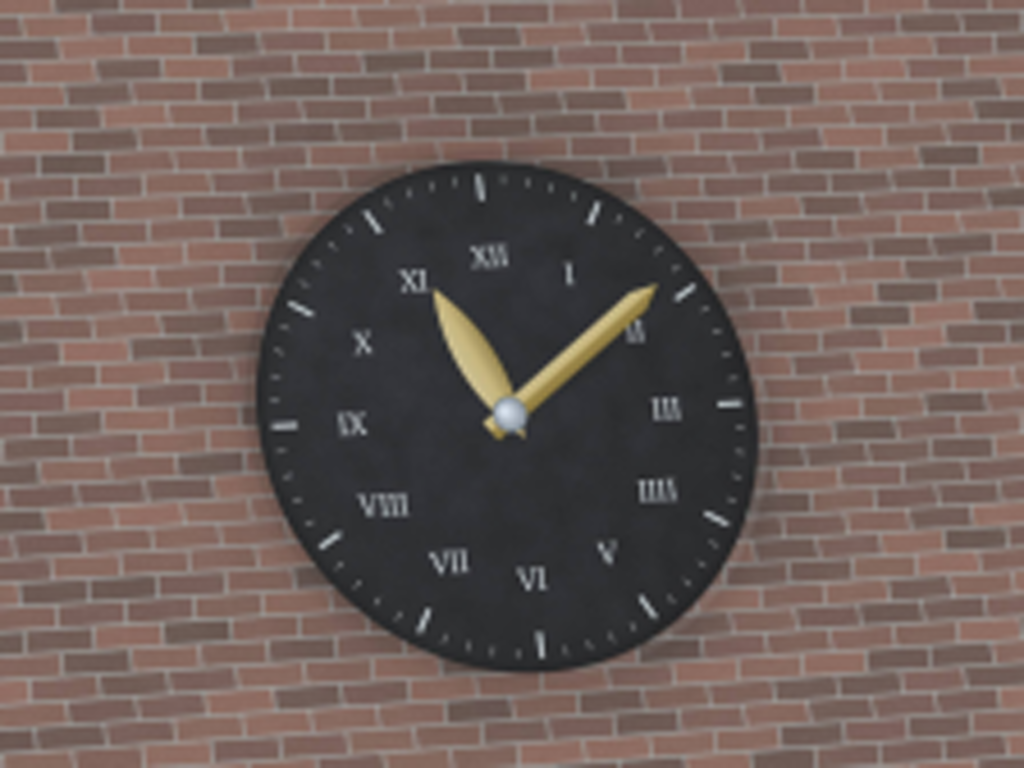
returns 11,09
